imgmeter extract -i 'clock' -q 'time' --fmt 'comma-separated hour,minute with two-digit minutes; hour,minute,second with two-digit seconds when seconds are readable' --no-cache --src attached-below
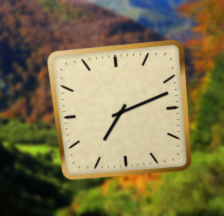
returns 7,12
